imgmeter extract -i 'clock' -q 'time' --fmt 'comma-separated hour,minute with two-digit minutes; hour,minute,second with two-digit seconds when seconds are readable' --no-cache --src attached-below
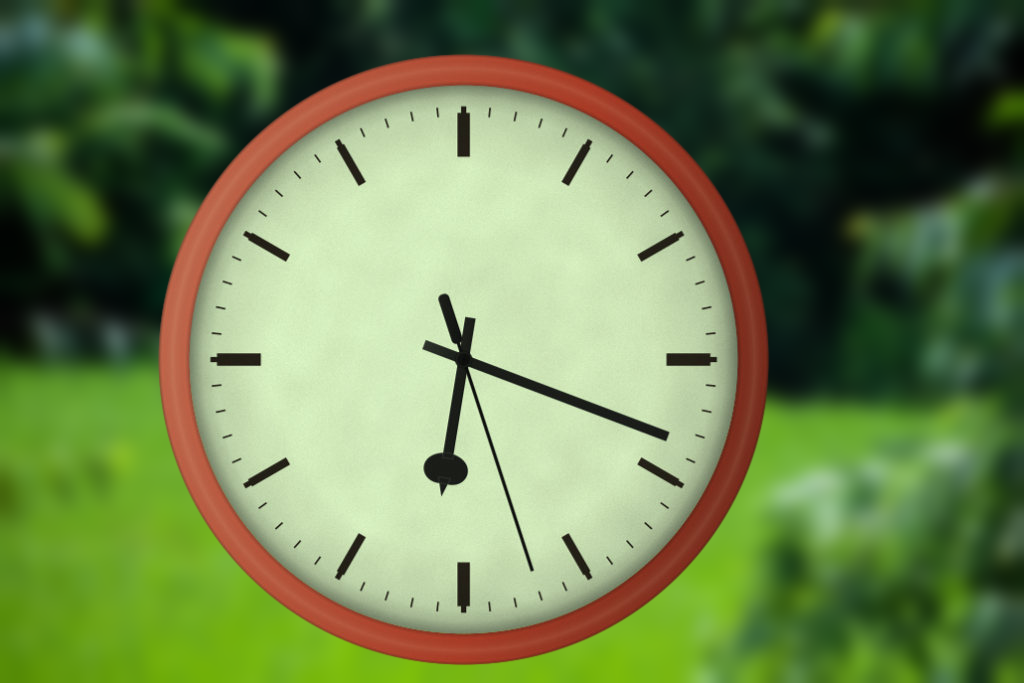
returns 6,18,27
